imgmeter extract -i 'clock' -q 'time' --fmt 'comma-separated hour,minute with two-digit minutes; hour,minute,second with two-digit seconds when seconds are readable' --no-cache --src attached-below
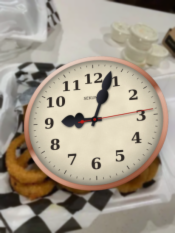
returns 9,03,14
